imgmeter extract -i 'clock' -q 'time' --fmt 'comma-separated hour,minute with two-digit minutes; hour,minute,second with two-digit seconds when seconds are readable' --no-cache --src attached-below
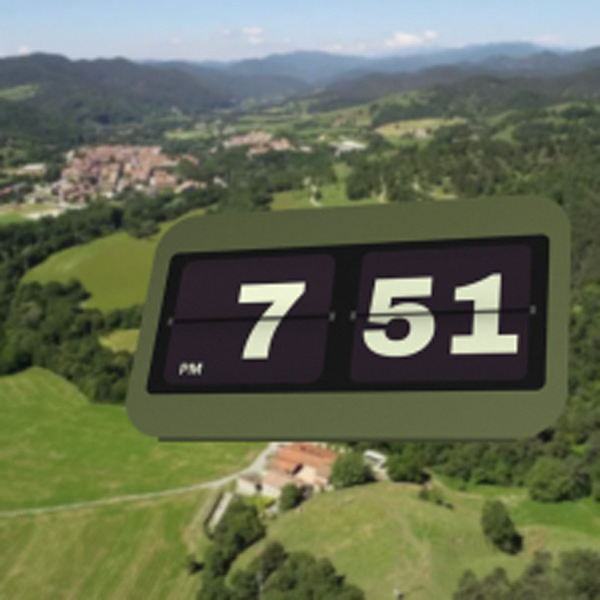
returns 7,51
